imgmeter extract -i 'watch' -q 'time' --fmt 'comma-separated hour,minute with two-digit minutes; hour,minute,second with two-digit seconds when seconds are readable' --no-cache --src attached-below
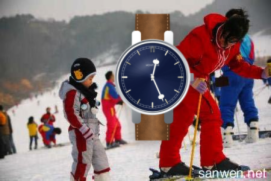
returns 12,26
